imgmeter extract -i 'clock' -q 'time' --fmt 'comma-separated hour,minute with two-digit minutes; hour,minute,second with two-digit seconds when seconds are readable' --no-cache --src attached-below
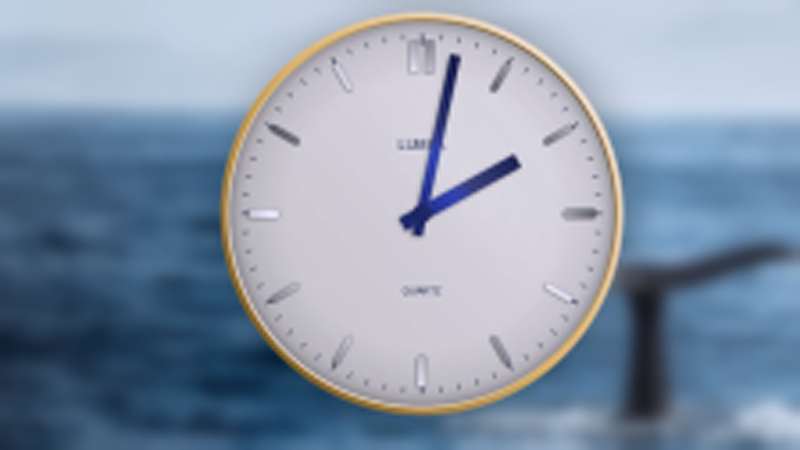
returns 2,02
